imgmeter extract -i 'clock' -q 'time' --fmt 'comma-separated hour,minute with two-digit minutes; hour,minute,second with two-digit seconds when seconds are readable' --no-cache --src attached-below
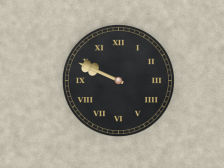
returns 9,49
